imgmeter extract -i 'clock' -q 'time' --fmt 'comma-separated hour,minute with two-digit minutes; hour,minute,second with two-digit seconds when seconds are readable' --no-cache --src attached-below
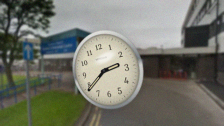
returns 2,39
